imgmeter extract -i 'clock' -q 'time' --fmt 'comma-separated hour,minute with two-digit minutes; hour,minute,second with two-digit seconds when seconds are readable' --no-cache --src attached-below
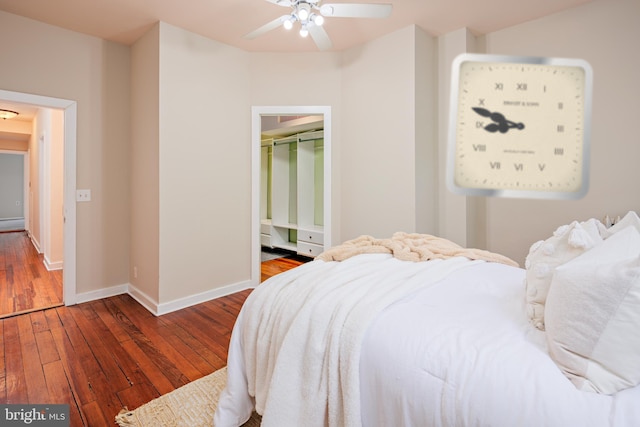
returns 8,48
